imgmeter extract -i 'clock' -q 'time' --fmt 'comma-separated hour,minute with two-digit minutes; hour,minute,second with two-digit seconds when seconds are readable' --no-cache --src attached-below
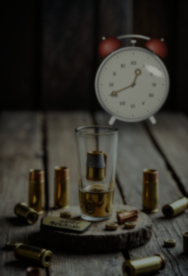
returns 12,41
